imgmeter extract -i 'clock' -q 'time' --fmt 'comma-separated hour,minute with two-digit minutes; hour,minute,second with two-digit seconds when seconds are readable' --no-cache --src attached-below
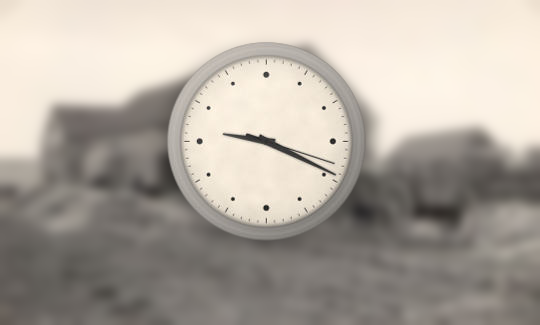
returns 9,19,18
